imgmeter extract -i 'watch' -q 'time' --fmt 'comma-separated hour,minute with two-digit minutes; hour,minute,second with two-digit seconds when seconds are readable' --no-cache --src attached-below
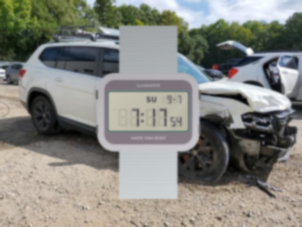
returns 7,17
